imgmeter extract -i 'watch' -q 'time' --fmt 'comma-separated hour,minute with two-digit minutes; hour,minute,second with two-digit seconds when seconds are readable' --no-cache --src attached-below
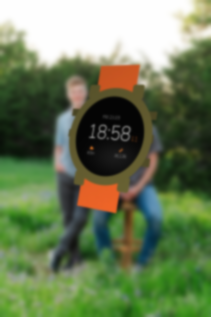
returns 18,58
